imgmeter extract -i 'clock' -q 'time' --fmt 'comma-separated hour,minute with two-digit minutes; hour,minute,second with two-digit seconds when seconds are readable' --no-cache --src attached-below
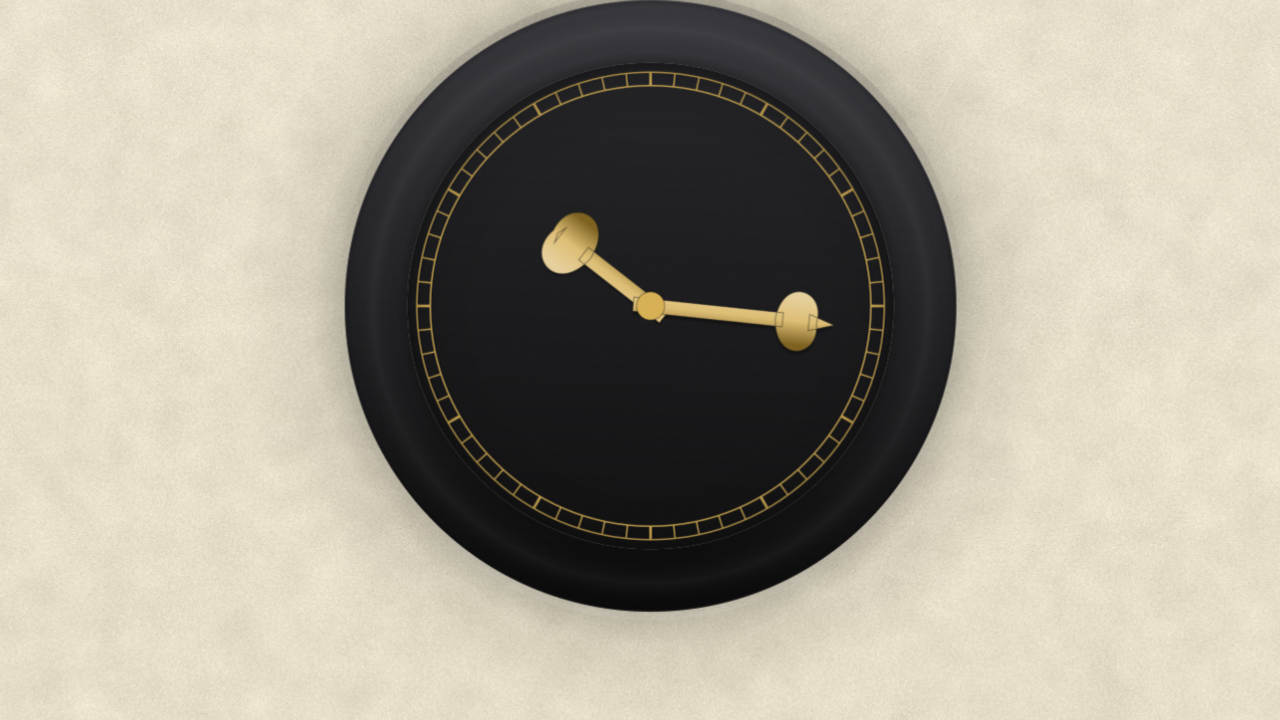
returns 10,16
